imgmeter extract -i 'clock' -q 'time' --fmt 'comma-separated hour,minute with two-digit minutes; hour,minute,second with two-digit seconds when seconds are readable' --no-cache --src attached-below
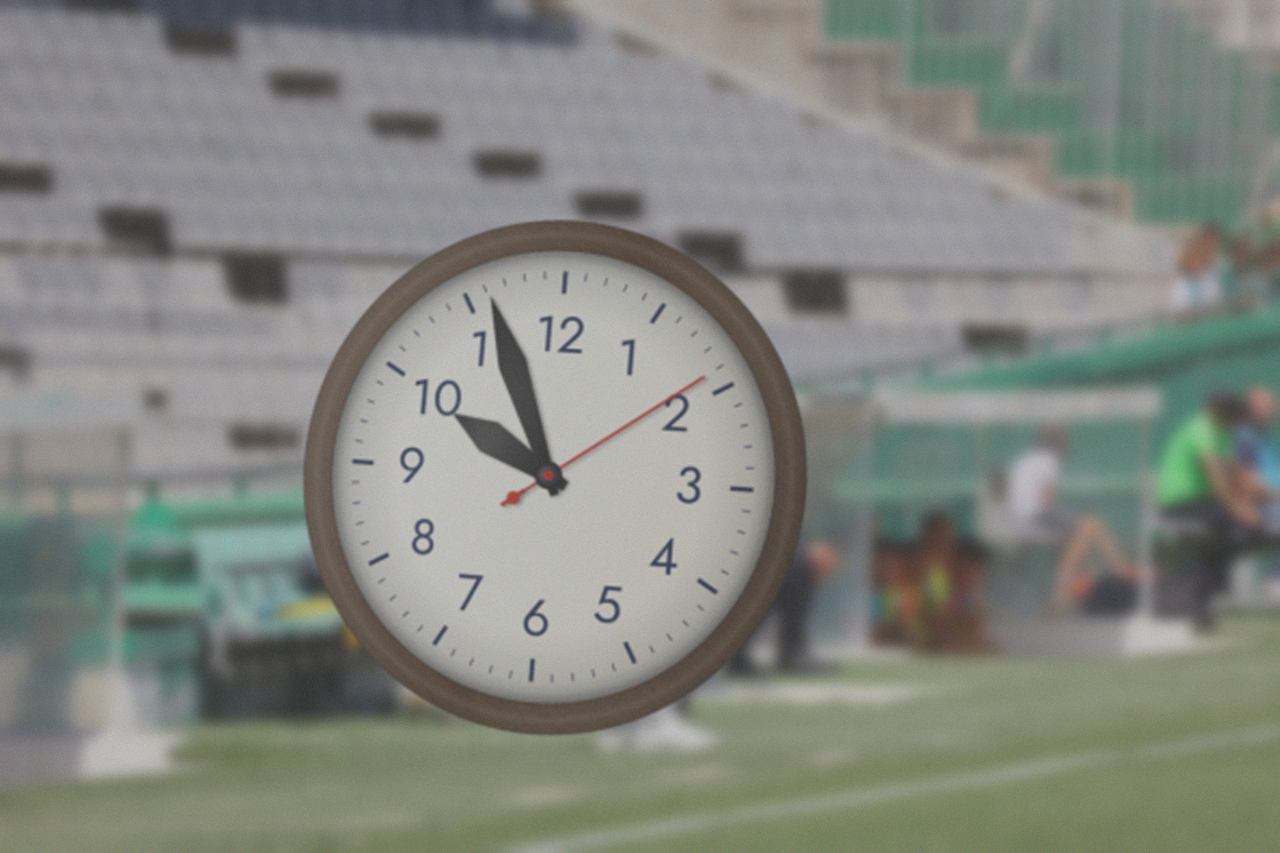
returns 9,56,09
